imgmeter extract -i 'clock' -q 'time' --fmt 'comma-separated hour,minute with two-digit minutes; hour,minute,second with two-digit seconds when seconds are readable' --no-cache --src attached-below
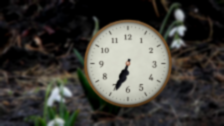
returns 6,34
